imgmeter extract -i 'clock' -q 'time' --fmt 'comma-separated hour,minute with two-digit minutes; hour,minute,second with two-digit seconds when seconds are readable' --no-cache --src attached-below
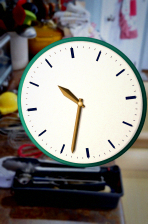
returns 10,33
